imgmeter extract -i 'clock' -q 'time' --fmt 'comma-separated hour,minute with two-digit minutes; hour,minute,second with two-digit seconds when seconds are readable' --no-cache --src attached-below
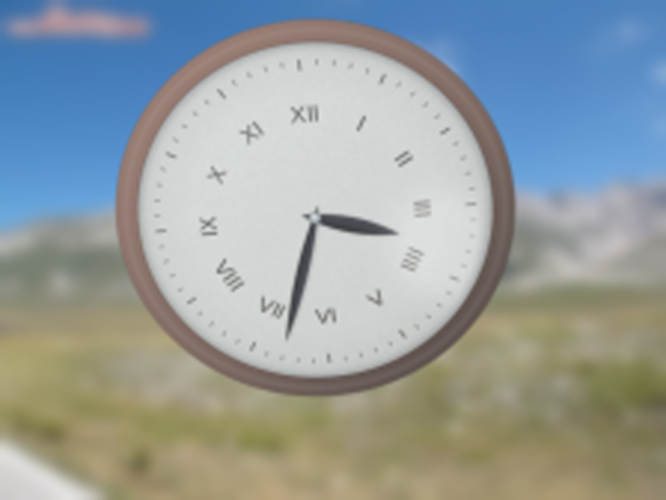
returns 3,33
